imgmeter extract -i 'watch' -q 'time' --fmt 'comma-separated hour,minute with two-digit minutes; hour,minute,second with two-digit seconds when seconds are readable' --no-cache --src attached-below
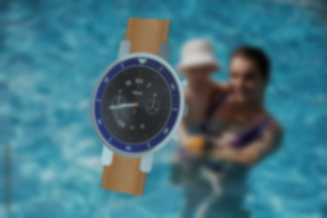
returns 8,43
